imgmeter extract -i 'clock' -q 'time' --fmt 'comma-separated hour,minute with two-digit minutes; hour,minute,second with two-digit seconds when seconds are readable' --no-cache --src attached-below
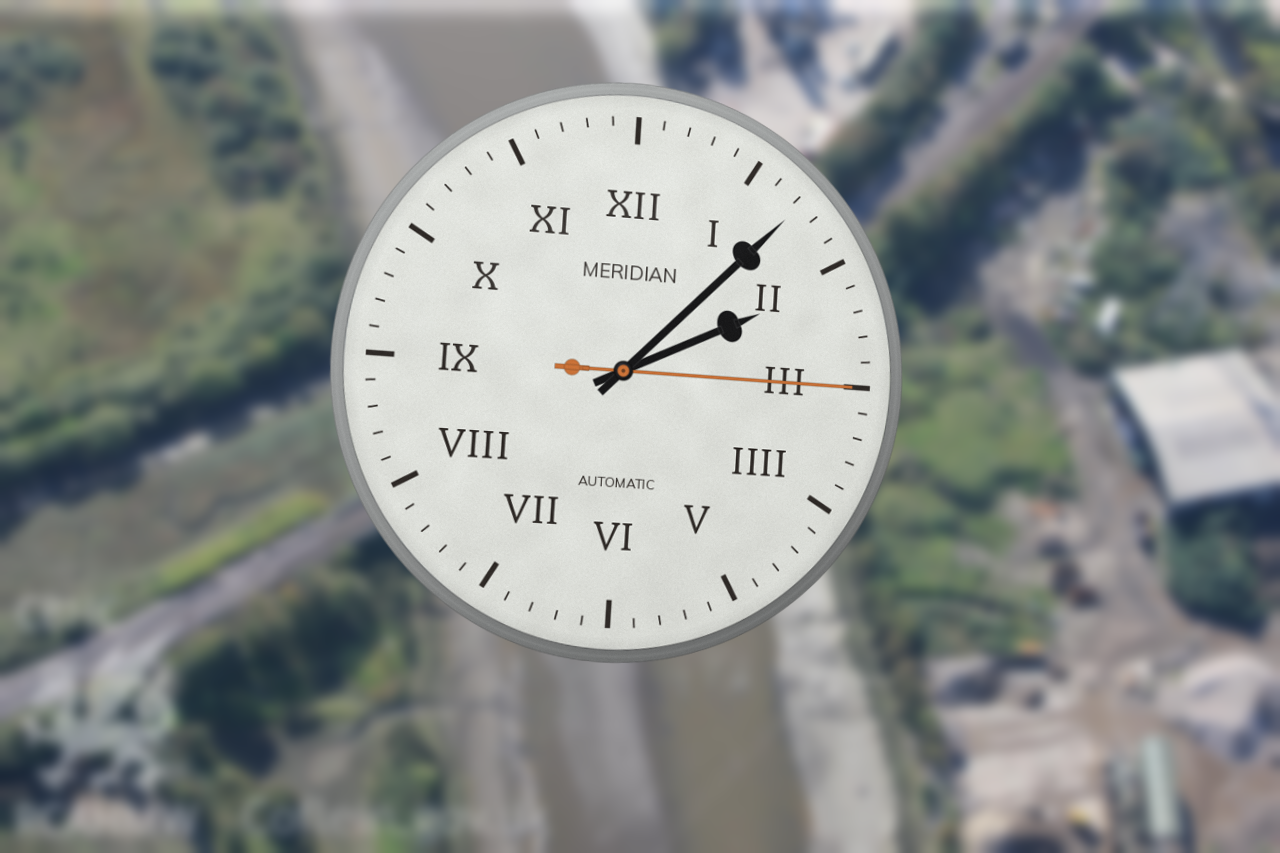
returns 2,07,15
